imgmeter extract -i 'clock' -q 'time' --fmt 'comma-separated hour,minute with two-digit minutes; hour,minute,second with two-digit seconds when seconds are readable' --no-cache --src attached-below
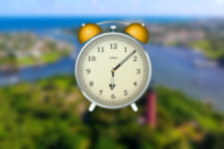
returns 6,08
